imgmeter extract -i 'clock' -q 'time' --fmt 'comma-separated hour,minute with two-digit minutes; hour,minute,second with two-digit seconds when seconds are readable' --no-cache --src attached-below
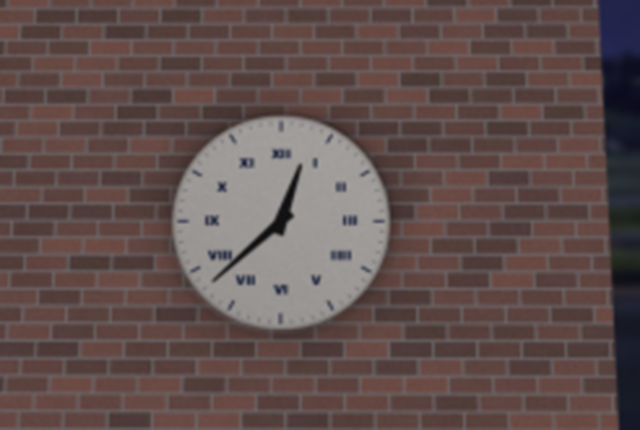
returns 12,38
